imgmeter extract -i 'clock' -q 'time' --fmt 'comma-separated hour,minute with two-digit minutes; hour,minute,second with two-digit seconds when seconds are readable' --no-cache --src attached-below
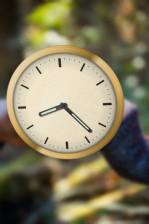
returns 8,23
